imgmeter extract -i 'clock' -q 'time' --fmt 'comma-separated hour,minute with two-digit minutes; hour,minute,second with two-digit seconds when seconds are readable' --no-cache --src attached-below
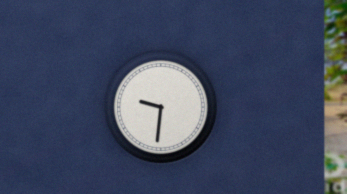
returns 9,31
